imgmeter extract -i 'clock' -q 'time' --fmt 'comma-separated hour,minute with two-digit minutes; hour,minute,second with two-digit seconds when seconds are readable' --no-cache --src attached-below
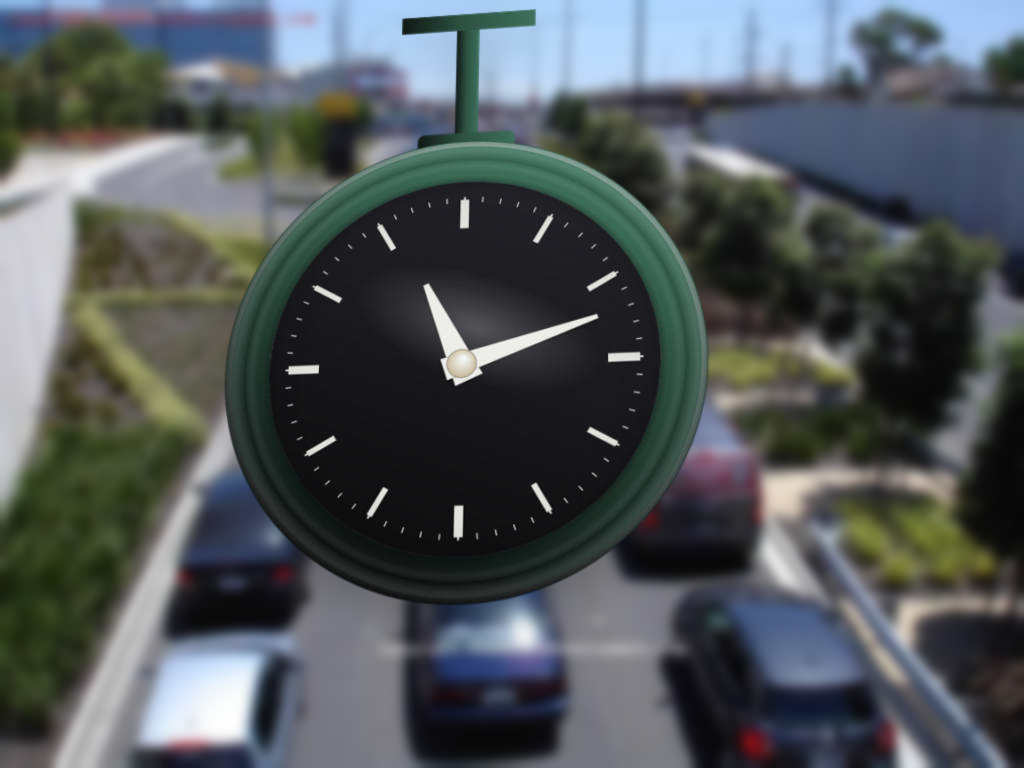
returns 11,12
